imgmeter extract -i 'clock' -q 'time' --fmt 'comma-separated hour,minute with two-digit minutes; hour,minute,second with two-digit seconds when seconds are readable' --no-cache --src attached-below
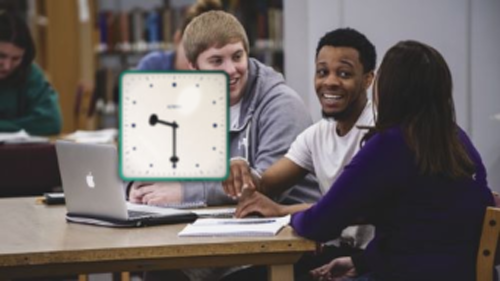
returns 9,30
